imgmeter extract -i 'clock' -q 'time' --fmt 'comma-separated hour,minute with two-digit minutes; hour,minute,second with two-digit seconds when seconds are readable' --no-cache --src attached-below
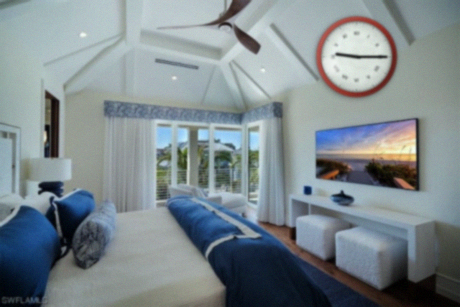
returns 9,15
